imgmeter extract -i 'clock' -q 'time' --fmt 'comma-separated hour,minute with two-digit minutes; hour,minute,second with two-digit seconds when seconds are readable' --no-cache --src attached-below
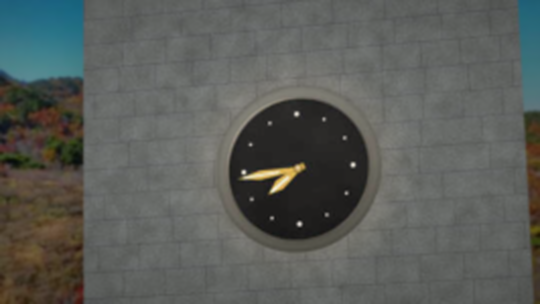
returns 7,44
